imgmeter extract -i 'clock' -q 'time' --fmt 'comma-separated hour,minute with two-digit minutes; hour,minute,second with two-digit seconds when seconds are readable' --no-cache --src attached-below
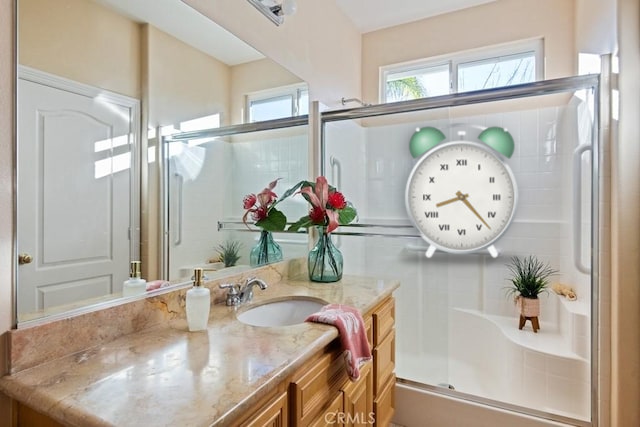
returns 8,23
